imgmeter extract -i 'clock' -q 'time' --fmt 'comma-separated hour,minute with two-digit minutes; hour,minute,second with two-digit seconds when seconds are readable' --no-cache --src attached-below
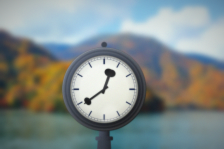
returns 12,39
